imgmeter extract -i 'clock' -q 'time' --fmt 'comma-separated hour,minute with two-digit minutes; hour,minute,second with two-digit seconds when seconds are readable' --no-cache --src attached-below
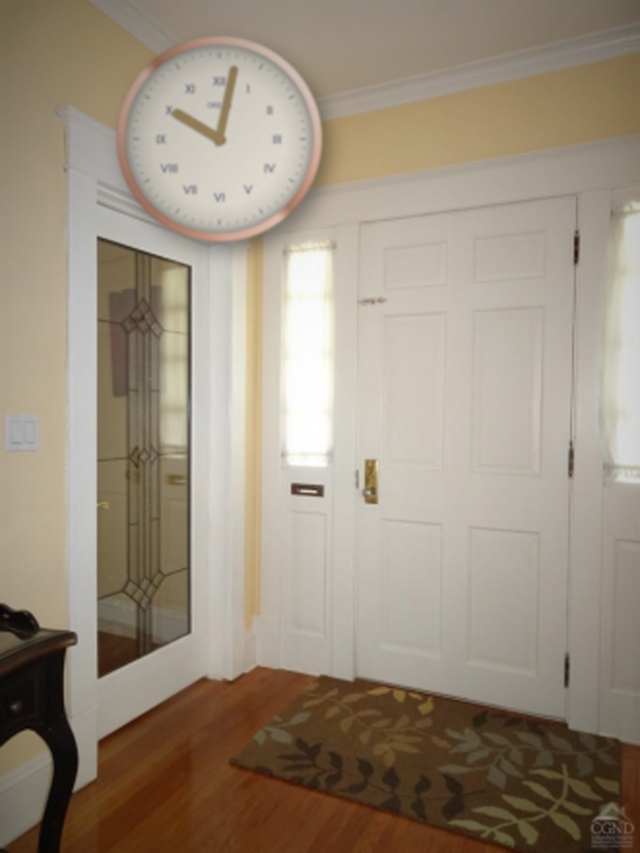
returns 10,02
